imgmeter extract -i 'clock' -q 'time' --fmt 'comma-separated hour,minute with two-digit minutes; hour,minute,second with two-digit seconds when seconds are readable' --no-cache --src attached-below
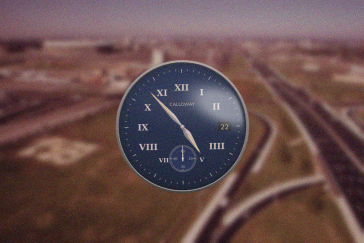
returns 4,53
